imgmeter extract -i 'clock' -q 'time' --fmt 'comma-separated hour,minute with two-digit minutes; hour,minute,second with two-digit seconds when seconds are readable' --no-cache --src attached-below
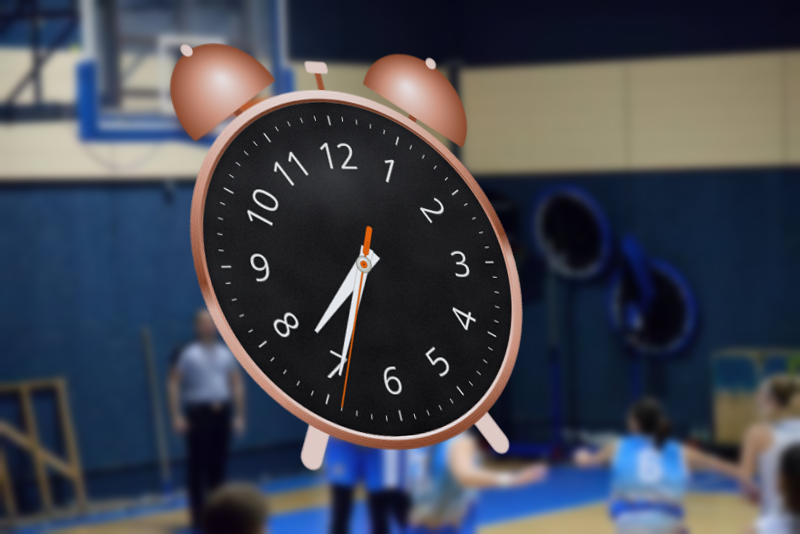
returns 7,34,34
